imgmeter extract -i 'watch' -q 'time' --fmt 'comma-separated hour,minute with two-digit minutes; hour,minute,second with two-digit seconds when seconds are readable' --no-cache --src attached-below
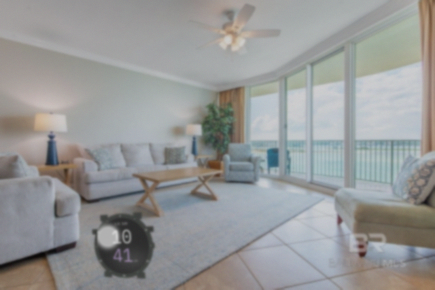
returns 10,41
